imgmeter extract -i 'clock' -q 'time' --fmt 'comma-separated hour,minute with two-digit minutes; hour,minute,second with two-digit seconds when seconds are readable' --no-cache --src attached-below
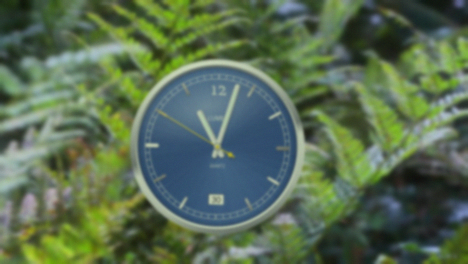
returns 11,02,50
